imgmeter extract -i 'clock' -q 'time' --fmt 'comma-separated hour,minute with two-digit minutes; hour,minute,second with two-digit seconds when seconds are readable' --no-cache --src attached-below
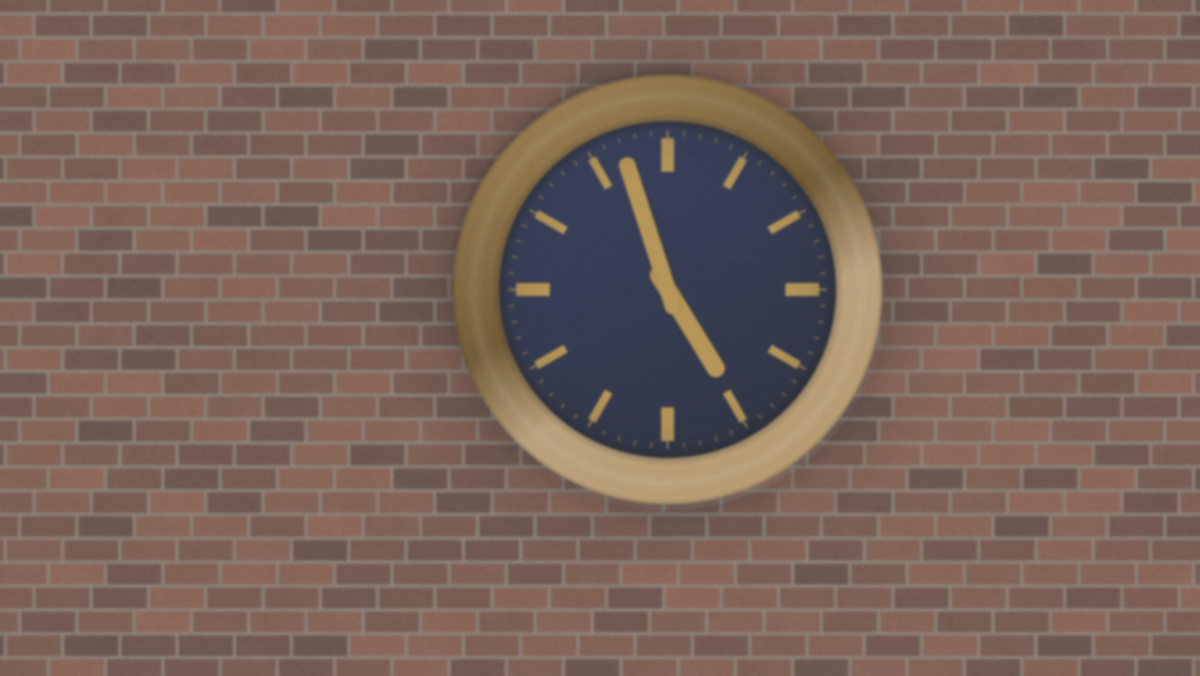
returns 4,57
